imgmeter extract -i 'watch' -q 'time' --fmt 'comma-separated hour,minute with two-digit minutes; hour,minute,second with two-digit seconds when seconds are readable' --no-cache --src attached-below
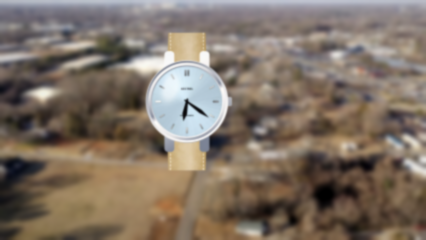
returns 6,21
